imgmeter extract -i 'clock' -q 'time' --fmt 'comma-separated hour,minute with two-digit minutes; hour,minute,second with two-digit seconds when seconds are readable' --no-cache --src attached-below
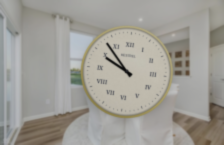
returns 9,53
